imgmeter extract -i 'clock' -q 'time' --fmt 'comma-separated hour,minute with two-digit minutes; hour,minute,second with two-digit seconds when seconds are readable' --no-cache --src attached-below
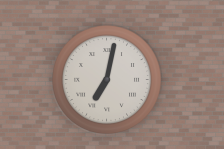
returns 7,02
